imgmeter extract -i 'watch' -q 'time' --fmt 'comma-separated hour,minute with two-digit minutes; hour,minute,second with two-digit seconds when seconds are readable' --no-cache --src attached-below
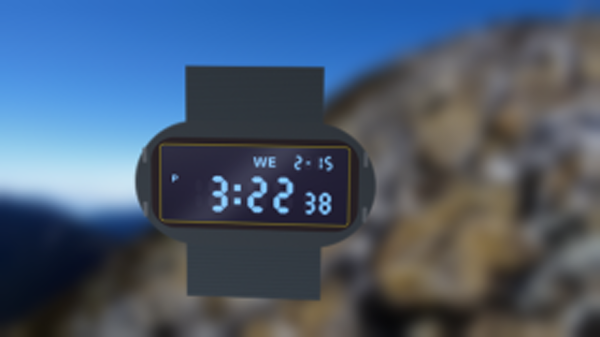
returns 3,22,38
